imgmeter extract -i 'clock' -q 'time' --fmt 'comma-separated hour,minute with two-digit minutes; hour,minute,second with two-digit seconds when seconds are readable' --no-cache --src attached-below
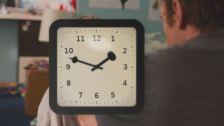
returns 1,48
